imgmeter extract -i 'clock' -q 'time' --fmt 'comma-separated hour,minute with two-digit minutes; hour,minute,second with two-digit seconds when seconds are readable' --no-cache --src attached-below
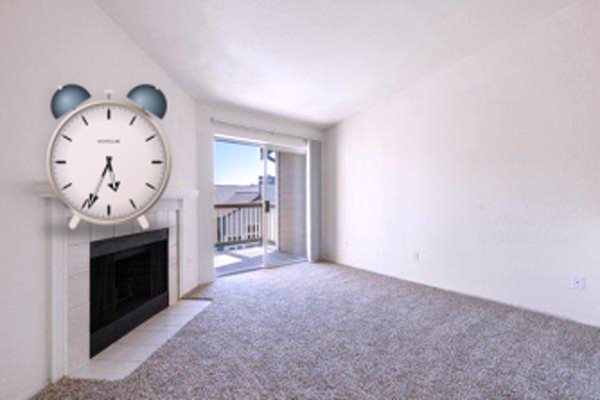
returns 5,34
